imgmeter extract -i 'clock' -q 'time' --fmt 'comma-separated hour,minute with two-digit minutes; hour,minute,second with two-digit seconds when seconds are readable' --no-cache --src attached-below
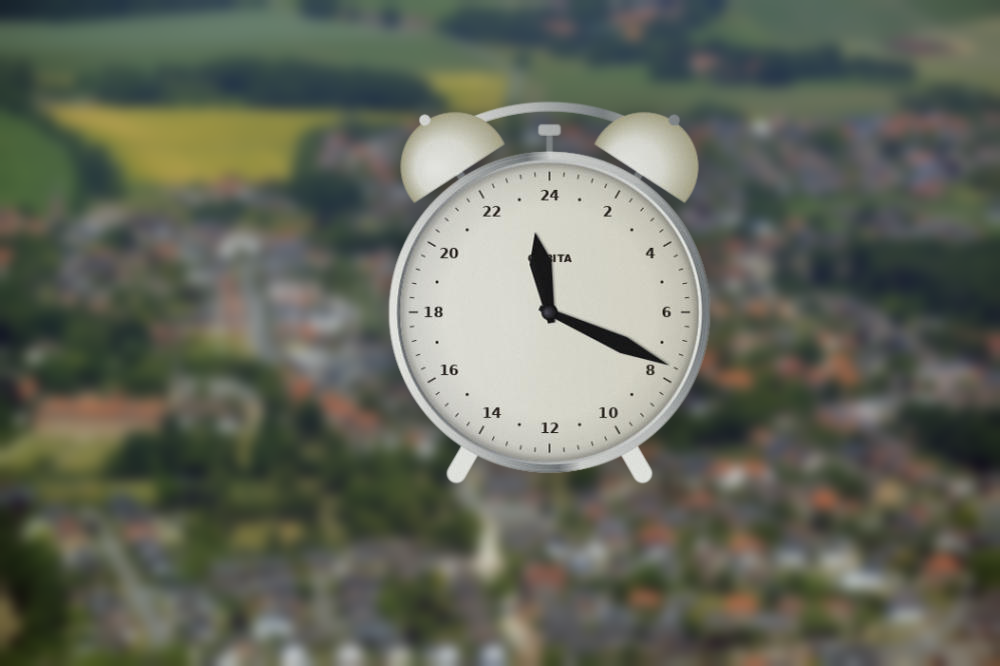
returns 23,19
